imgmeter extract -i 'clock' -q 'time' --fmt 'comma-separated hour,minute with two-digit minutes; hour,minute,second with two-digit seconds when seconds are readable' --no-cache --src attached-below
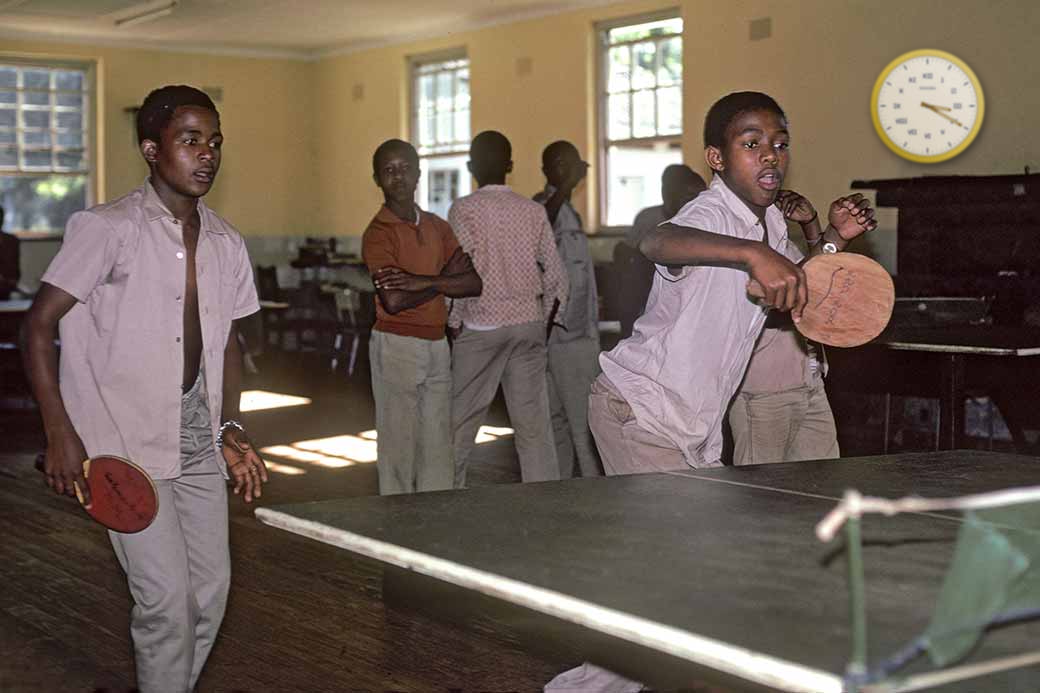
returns 3,20
